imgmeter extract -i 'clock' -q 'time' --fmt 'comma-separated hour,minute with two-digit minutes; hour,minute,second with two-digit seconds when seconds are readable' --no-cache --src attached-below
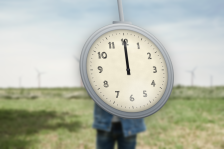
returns 12,00
